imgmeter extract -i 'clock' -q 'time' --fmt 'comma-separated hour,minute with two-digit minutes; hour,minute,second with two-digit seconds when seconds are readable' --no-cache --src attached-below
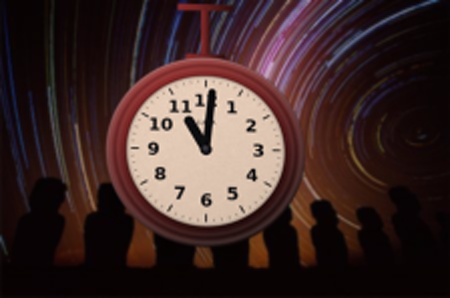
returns 11,01
